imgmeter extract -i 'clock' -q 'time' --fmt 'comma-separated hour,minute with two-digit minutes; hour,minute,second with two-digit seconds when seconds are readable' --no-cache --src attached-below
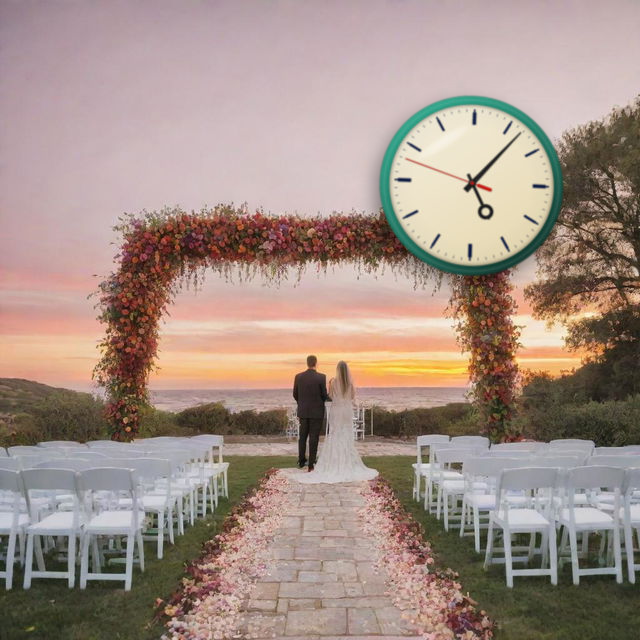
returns 5,06,48
